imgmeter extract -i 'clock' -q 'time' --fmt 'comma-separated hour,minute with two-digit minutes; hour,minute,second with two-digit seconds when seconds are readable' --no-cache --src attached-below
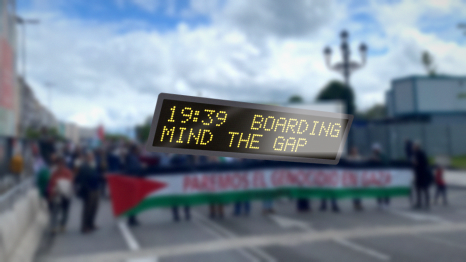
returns 19,39
